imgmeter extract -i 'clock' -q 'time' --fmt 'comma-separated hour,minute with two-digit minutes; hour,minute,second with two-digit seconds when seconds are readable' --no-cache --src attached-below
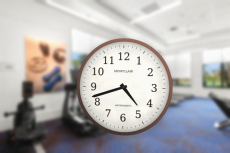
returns 4,42
